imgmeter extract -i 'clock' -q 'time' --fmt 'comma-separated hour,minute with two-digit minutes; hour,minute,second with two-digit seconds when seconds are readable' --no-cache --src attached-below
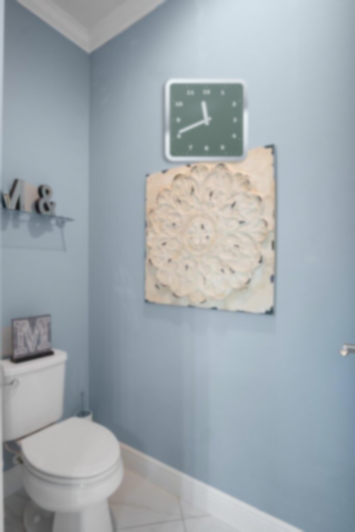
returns 11,41
